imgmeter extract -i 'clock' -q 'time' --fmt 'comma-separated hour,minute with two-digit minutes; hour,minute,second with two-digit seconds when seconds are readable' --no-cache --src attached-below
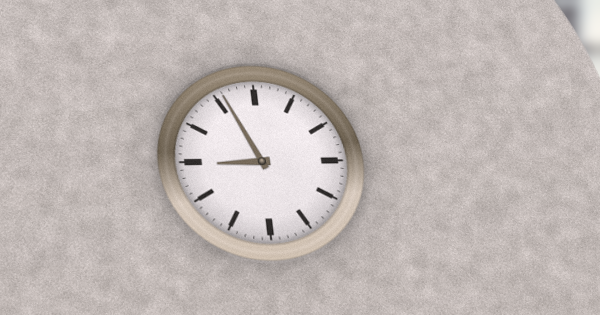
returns 8,56
